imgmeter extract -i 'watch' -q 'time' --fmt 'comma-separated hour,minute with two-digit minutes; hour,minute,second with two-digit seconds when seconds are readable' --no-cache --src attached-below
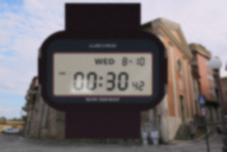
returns 0,30
